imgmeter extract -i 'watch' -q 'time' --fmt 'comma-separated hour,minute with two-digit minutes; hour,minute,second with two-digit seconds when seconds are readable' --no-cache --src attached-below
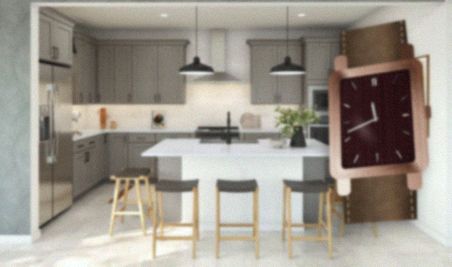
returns 11,42
